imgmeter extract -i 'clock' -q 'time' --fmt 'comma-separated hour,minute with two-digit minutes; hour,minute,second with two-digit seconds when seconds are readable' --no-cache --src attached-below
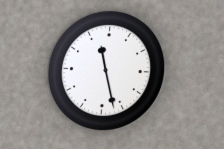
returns 11,27
